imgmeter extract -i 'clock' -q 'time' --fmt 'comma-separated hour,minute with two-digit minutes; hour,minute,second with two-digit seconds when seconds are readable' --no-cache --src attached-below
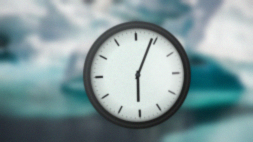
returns 6,04
